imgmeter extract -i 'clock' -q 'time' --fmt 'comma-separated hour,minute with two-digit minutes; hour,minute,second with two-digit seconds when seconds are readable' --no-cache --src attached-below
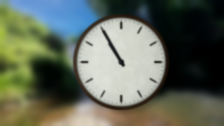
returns 10,55
